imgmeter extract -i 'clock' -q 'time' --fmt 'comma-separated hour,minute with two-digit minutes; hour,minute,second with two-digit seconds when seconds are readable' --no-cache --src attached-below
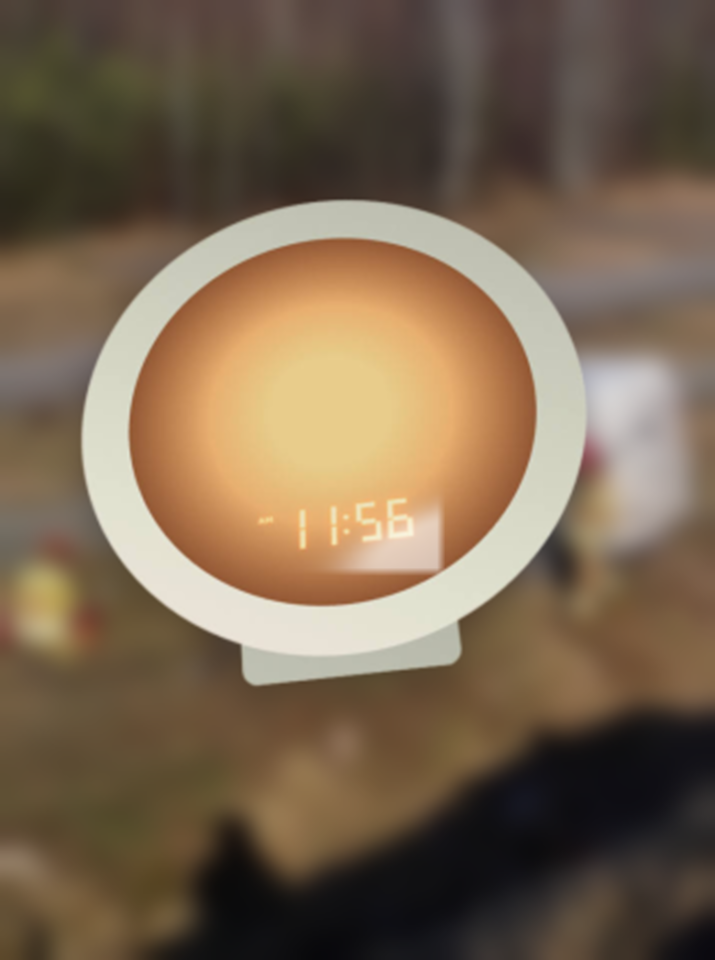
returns 11,56
